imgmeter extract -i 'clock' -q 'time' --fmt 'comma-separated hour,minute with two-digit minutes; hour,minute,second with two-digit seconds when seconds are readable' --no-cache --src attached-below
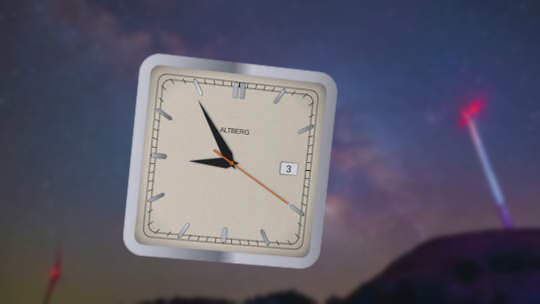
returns 8,54,20
